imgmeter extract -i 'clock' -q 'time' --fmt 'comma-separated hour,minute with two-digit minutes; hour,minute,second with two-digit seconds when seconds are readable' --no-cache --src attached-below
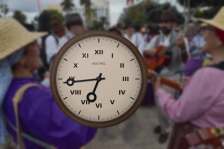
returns 6,44
